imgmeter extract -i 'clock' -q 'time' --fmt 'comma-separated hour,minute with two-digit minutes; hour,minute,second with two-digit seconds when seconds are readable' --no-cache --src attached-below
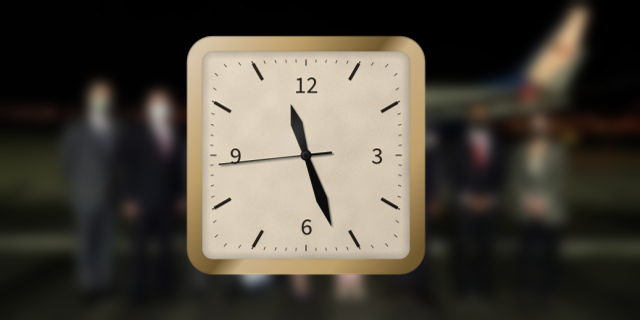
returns 11,26,44
